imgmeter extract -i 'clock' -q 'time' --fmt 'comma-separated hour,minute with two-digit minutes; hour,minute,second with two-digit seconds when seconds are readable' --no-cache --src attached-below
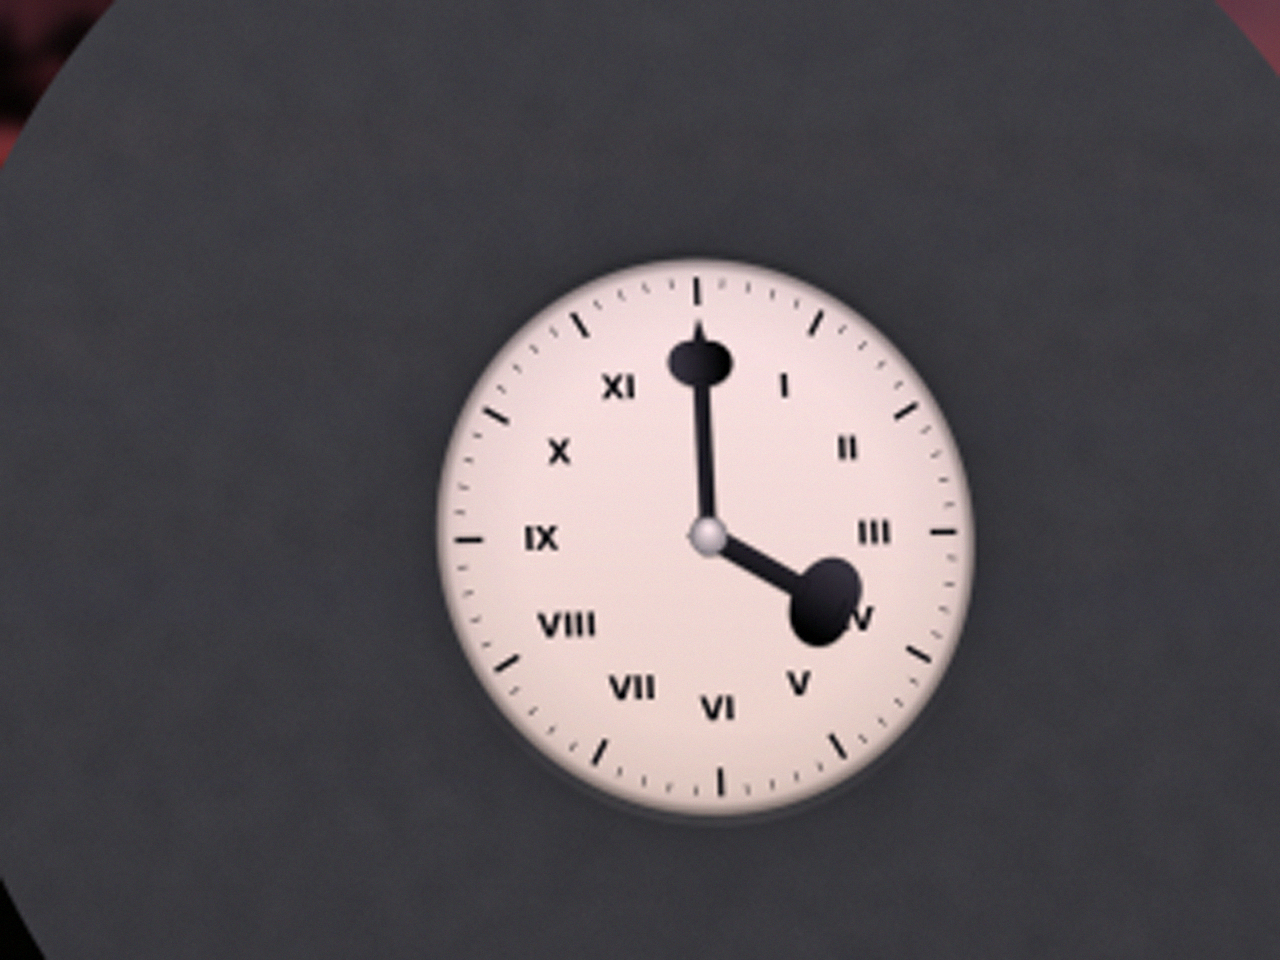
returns 4,00
